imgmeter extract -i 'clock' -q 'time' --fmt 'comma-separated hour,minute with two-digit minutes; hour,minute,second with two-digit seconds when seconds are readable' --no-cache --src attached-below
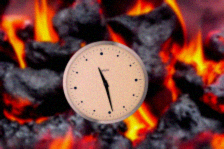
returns 11,29
